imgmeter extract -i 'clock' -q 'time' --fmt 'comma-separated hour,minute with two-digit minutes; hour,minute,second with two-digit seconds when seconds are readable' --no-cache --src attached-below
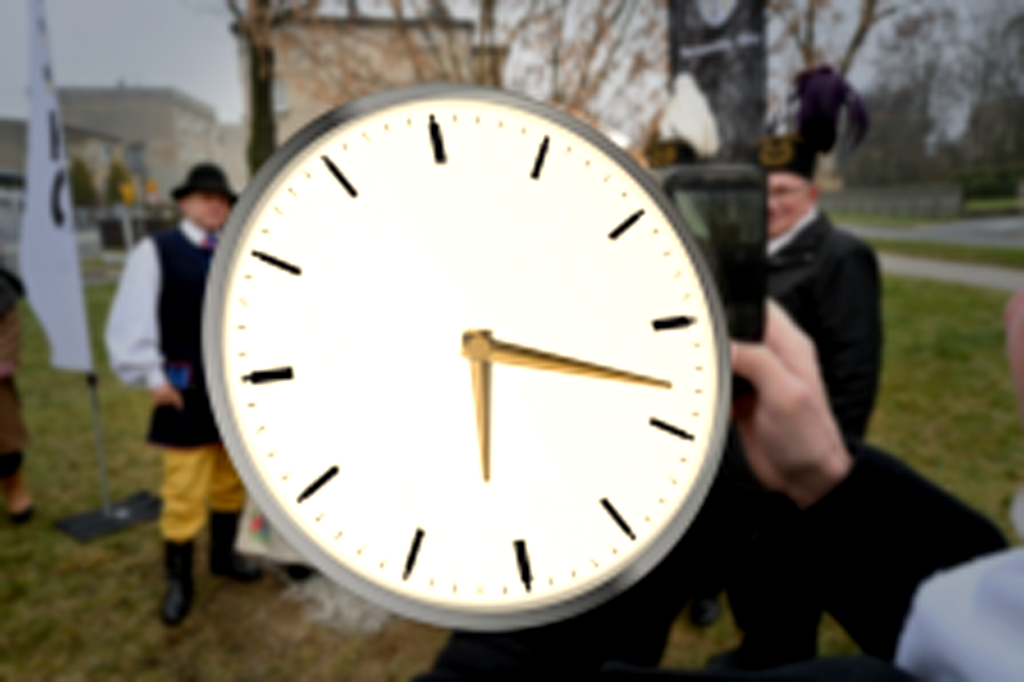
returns 6,18
